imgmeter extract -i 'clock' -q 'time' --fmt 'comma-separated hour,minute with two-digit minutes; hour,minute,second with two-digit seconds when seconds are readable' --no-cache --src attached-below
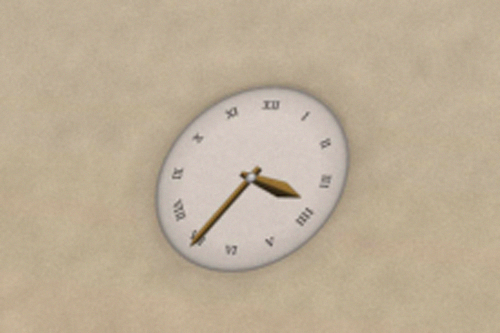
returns 3,35
